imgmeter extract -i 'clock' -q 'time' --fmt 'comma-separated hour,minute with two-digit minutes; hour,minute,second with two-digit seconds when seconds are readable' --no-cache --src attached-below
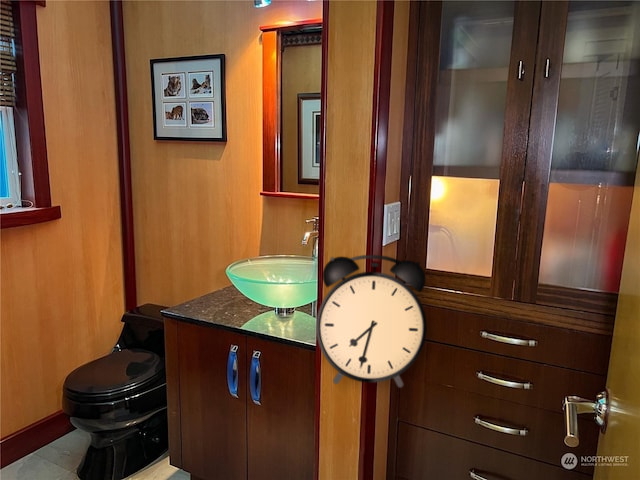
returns 7,32
